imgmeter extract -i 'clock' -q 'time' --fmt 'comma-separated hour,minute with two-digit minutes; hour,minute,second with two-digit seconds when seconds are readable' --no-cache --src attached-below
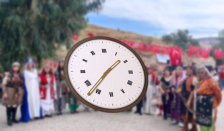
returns 1,37
